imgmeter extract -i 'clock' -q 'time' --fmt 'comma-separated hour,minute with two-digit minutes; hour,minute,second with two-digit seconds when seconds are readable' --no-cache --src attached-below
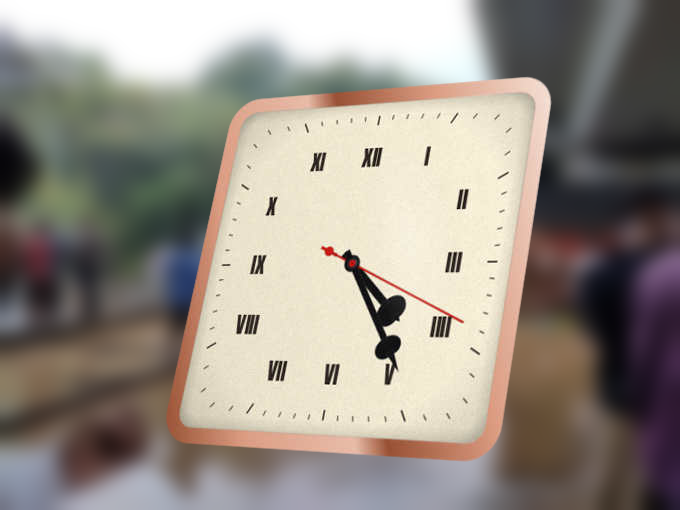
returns 4,24,19
